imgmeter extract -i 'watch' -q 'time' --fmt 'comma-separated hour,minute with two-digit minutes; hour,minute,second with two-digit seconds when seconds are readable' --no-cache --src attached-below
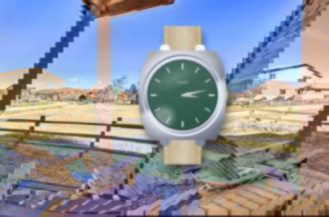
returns 3,13
